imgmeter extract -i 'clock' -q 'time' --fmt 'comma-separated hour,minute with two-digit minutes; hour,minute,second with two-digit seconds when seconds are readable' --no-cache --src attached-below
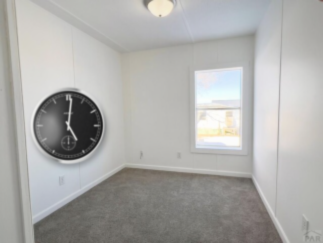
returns 5,01
